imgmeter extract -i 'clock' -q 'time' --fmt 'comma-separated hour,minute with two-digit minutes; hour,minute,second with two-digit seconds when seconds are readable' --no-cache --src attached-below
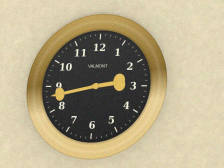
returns 2,43
